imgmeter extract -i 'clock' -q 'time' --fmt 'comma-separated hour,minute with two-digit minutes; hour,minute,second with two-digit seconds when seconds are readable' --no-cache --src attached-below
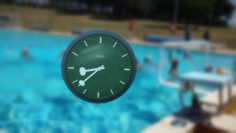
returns 8,38
